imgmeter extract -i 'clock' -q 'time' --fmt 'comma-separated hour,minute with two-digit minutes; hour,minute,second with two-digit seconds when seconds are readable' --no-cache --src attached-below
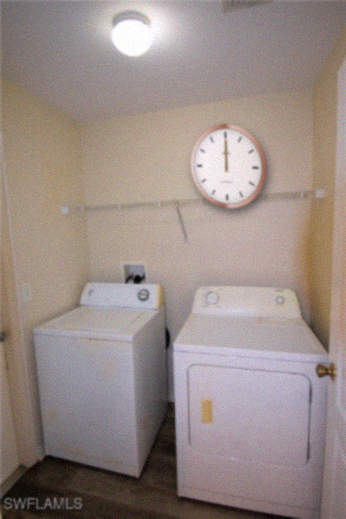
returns 12,00
